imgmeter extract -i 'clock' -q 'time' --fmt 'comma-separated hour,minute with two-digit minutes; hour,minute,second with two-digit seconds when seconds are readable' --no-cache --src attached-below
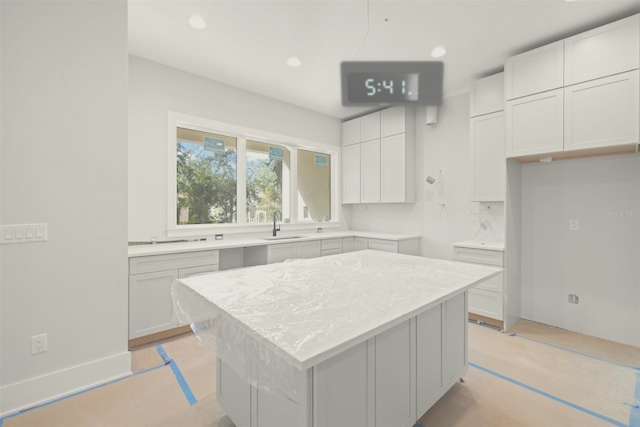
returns 5,41
